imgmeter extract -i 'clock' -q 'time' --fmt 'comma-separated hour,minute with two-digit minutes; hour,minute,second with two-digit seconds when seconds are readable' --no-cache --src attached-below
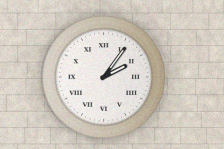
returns 2,06
